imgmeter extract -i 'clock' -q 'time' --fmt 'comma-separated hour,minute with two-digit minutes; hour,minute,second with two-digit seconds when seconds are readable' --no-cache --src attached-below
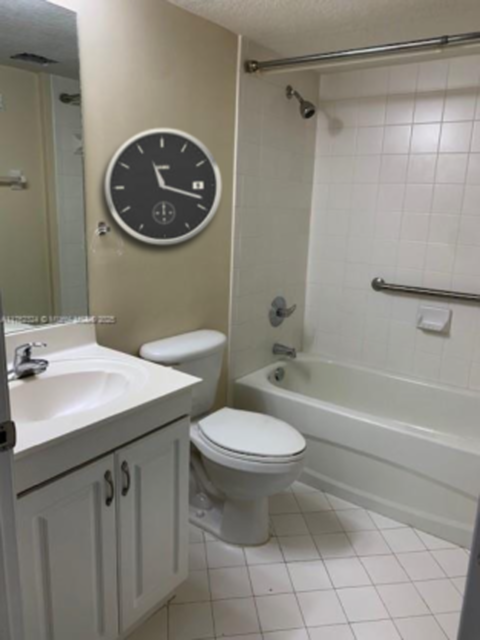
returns 11,18
